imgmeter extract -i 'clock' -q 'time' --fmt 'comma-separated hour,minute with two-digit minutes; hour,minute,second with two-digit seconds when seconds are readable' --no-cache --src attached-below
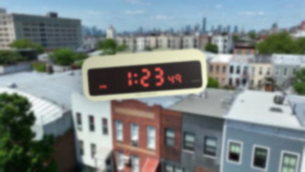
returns 1,23
